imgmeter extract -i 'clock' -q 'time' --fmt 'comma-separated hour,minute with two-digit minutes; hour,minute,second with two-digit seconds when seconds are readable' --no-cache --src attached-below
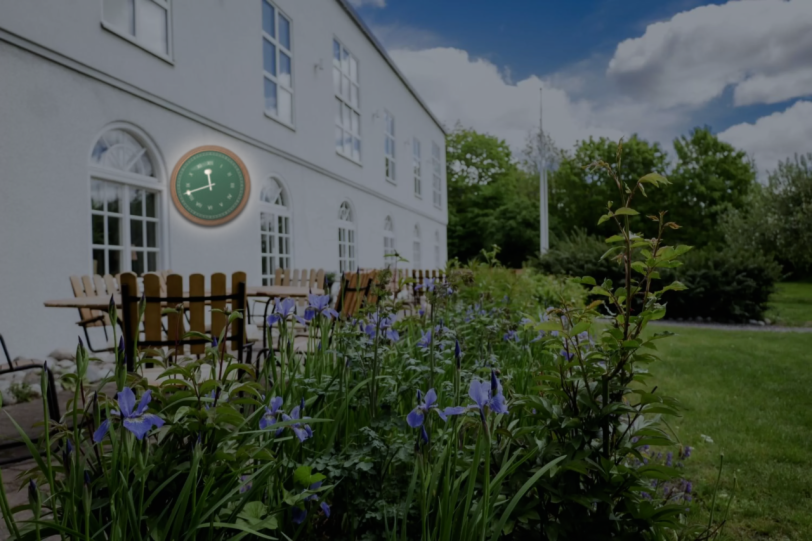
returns 11,42
